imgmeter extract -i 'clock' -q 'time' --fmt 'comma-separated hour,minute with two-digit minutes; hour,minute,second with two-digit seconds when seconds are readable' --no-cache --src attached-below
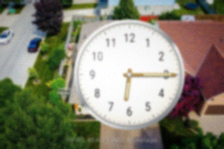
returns 6,15
